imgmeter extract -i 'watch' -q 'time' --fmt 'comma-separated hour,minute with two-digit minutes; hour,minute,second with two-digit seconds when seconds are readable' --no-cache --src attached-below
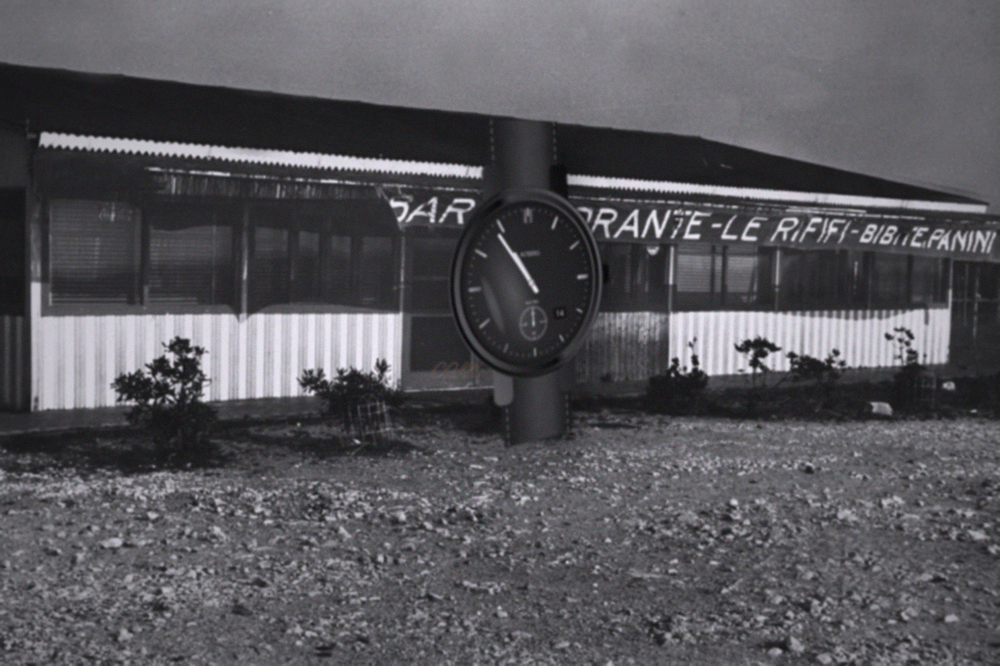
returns 10,54
